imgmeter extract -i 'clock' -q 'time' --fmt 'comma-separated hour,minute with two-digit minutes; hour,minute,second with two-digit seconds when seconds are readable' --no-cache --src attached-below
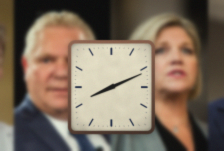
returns 8,11
